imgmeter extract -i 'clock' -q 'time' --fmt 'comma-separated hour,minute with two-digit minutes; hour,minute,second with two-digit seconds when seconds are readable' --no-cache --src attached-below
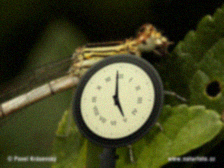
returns 4,59
